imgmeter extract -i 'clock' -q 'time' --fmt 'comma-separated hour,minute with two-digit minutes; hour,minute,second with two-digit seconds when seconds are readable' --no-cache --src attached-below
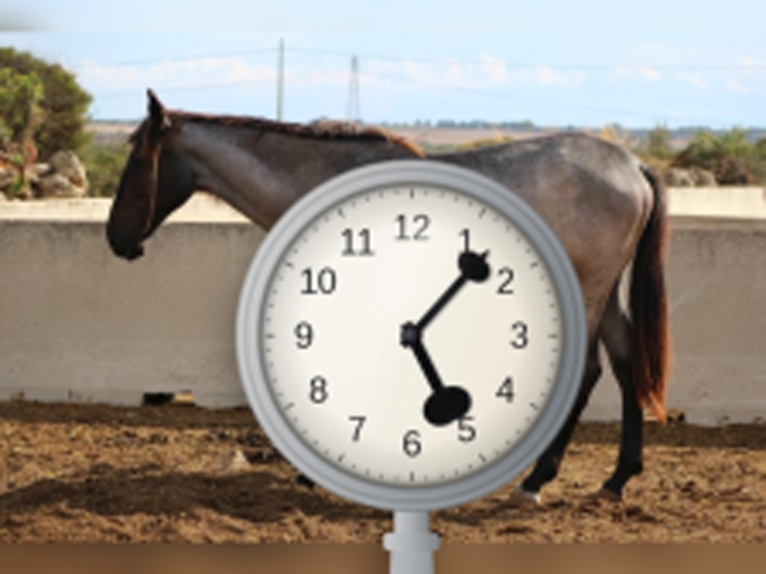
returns 5,07
